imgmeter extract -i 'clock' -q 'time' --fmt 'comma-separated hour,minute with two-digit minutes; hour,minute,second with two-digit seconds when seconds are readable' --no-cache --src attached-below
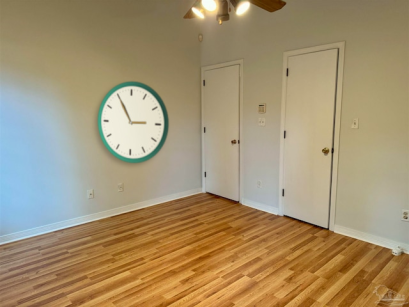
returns 2,55
